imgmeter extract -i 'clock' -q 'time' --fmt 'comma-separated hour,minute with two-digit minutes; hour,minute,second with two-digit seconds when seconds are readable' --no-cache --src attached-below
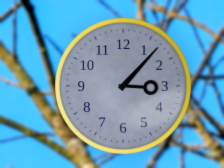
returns 3,07
